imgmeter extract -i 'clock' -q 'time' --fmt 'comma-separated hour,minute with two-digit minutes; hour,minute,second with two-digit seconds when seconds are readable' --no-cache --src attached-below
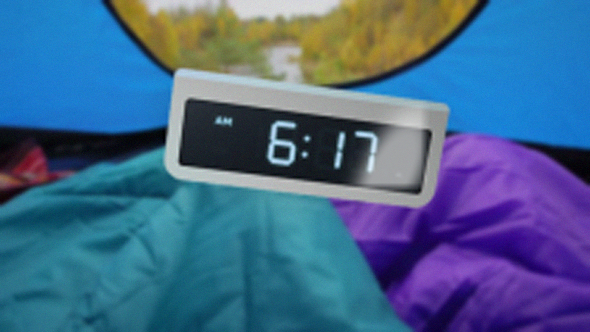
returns 6,17
